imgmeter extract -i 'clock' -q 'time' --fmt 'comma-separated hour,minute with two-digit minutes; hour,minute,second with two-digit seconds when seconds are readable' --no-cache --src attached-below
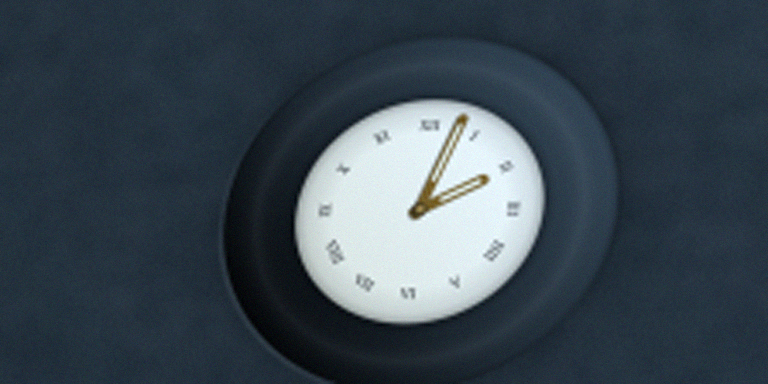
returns 2,03
